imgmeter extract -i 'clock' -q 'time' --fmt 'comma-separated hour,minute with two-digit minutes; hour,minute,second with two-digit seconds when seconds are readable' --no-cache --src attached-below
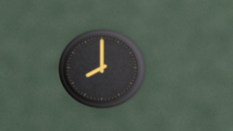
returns 8,00
